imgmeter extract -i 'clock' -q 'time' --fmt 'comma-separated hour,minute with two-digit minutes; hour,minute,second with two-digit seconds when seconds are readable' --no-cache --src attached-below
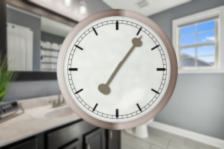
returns 7,06
